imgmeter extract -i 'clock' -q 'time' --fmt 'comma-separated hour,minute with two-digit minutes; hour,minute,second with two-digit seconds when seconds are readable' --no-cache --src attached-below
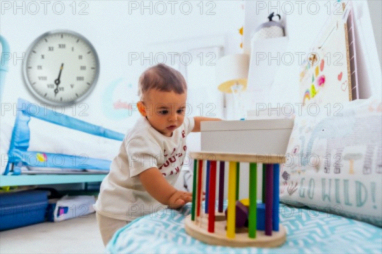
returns 6,32
